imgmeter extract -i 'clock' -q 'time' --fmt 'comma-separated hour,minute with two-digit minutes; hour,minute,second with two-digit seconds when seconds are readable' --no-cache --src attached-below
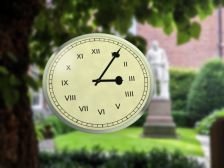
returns 3,06
